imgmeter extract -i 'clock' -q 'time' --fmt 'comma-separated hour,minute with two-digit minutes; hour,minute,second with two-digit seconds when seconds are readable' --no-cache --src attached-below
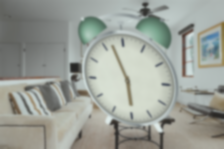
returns 5,57
